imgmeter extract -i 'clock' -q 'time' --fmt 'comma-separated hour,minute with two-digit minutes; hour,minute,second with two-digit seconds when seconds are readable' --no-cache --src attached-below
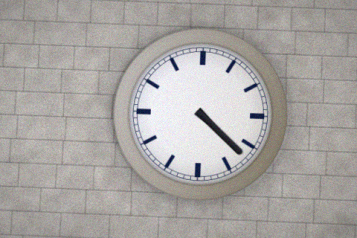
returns 4,22
